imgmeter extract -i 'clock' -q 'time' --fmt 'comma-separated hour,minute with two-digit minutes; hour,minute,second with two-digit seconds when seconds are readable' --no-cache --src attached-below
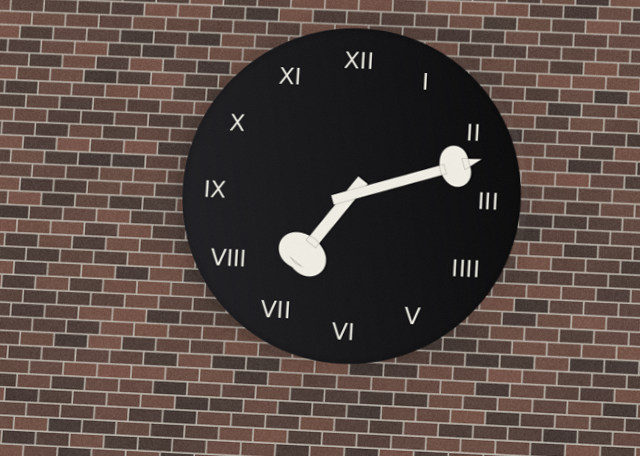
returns 7,12
